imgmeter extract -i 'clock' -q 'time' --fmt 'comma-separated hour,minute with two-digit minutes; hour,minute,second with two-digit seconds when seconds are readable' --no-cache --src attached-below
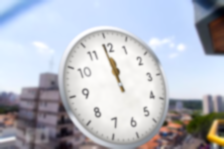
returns 11,59
